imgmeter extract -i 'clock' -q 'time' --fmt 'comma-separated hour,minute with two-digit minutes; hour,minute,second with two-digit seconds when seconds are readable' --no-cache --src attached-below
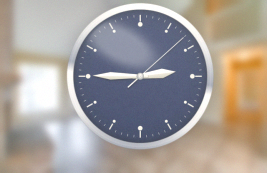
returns 2,45,08
